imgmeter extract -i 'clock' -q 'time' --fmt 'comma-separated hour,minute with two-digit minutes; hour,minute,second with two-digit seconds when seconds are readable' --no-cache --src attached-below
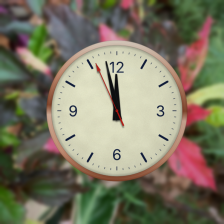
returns 11,57,56
